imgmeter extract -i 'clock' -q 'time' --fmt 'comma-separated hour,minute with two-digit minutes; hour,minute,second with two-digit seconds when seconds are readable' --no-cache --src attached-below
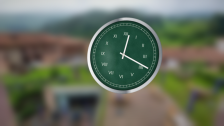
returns 12,19
